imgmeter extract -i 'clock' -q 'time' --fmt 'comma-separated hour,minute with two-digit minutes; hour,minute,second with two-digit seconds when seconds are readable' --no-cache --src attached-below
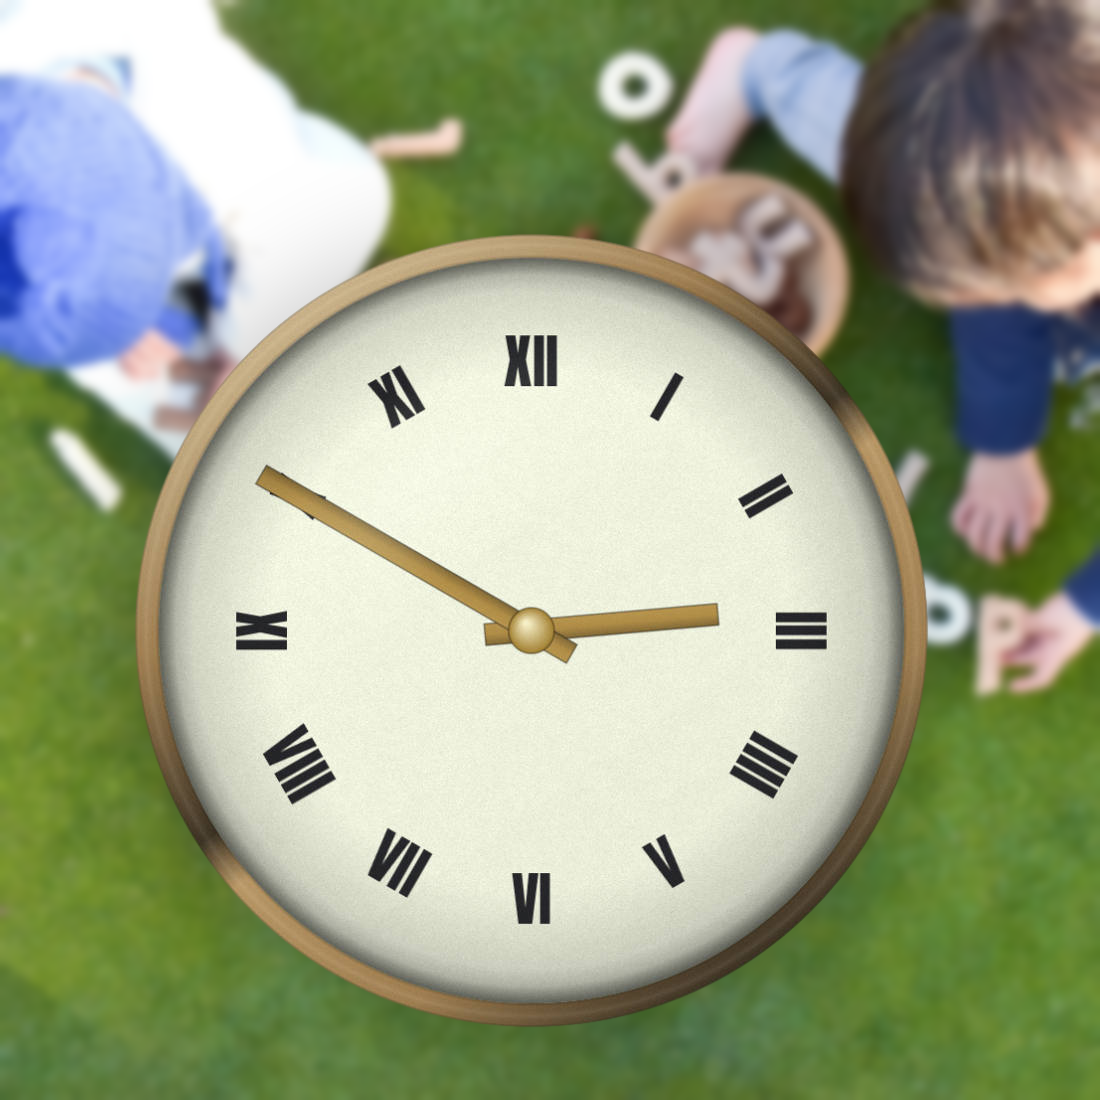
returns 2,50
